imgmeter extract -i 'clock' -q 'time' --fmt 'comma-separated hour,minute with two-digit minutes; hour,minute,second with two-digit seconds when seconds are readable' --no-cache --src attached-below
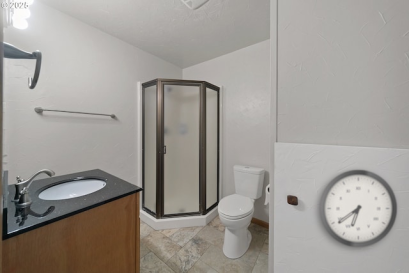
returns 6,39
